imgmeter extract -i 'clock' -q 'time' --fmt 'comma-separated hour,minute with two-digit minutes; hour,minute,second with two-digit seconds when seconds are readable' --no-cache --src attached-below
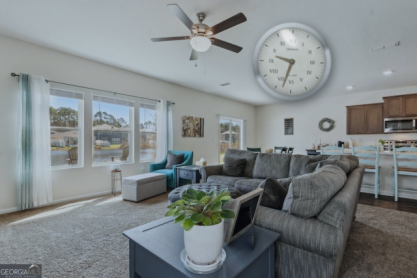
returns 9,33
